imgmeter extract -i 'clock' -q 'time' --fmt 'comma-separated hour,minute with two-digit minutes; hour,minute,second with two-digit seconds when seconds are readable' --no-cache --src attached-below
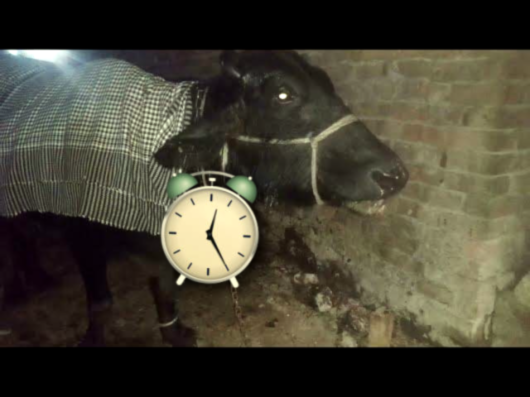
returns 12,25
